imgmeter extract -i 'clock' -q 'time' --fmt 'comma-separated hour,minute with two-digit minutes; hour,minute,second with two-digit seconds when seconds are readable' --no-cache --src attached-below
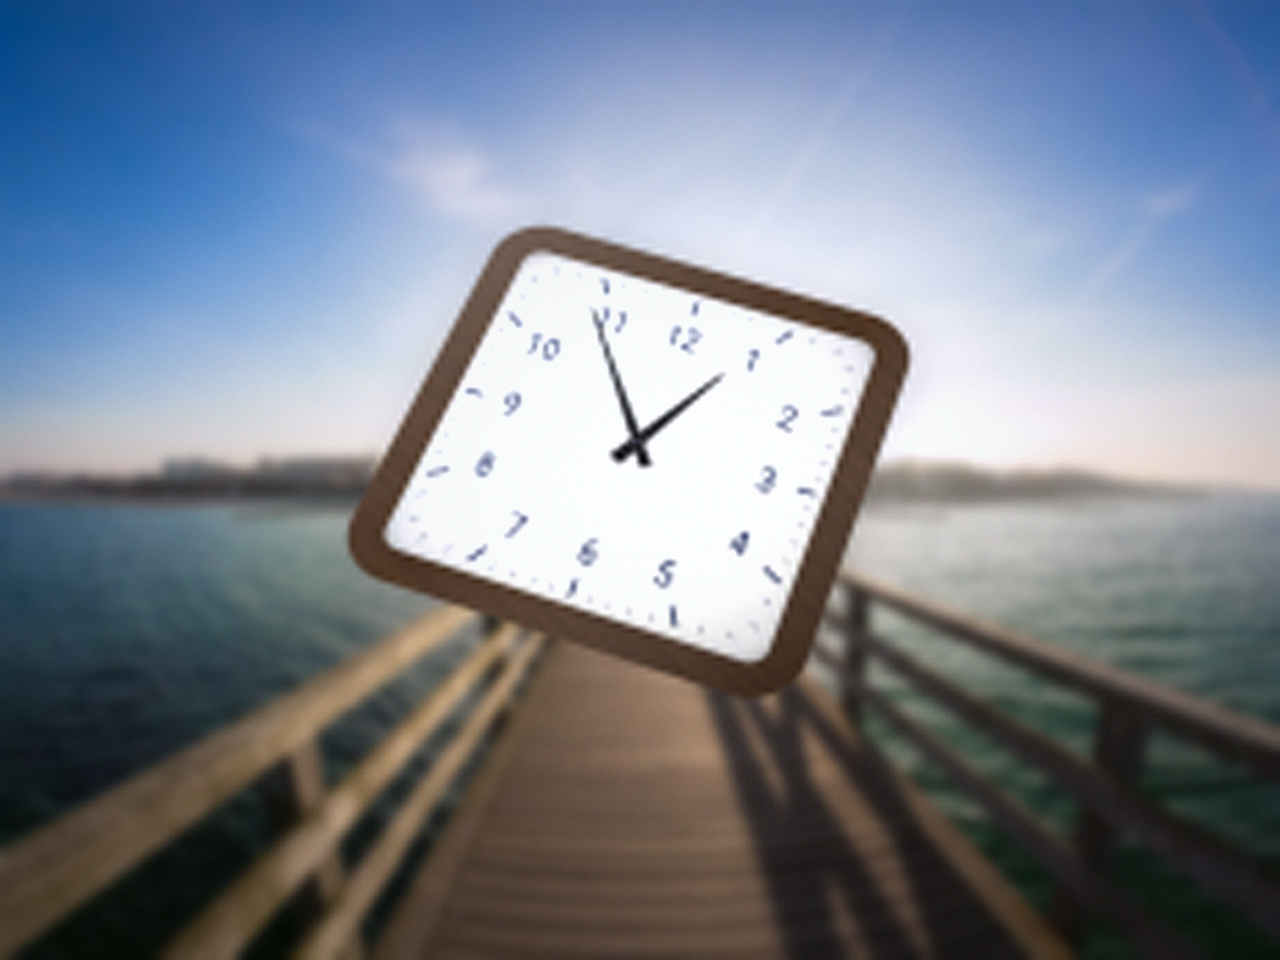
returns 12,54
